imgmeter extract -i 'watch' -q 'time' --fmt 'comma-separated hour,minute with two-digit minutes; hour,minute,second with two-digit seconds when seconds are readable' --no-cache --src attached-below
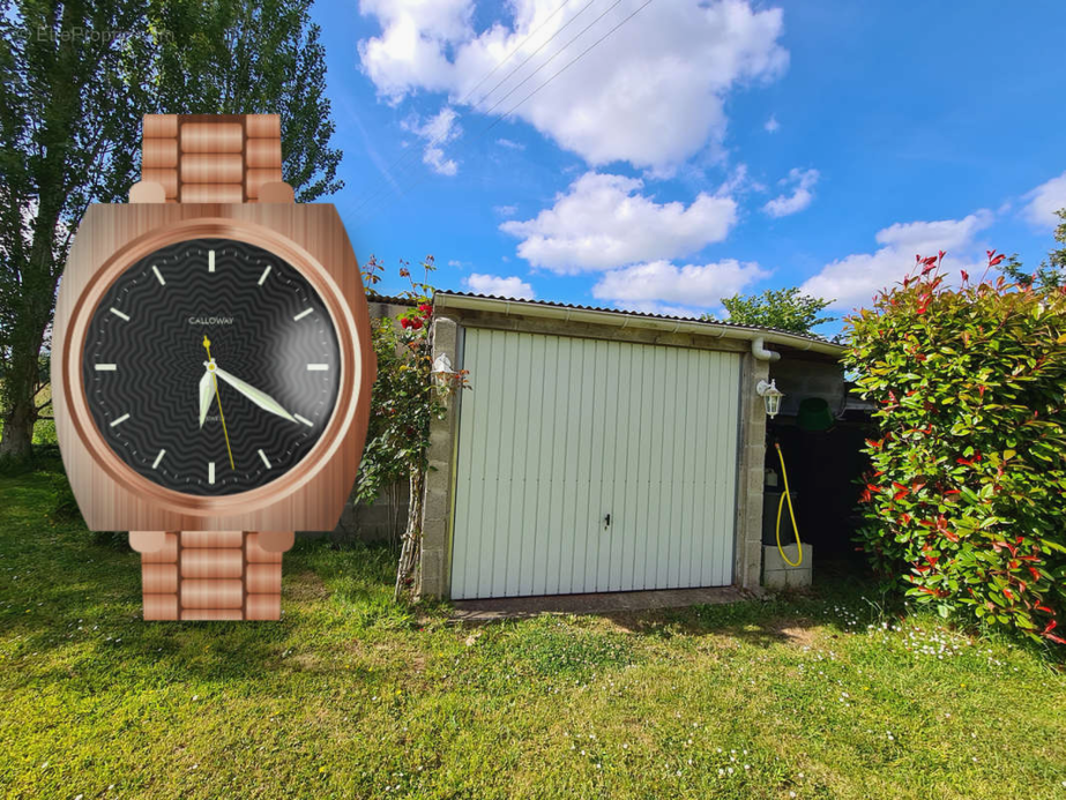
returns 6,20,28
